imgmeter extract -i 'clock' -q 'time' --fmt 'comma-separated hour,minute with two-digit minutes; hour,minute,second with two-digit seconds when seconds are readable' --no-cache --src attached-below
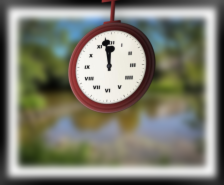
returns 11,58
